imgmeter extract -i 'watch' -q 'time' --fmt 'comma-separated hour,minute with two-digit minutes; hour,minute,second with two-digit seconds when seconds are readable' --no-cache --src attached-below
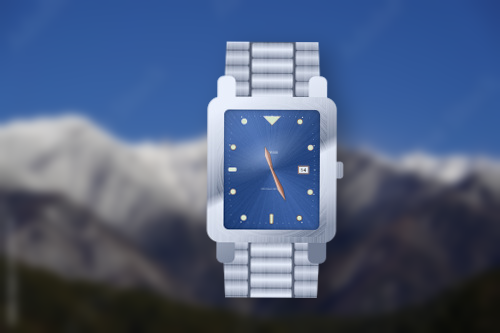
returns 11,26
